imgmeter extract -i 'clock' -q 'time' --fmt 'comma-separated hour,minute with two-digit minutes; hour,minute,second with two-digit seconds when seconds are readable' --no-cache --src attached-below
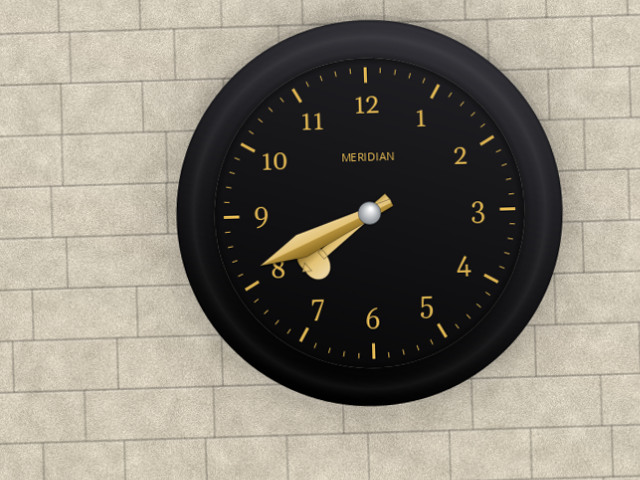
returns 7,41
